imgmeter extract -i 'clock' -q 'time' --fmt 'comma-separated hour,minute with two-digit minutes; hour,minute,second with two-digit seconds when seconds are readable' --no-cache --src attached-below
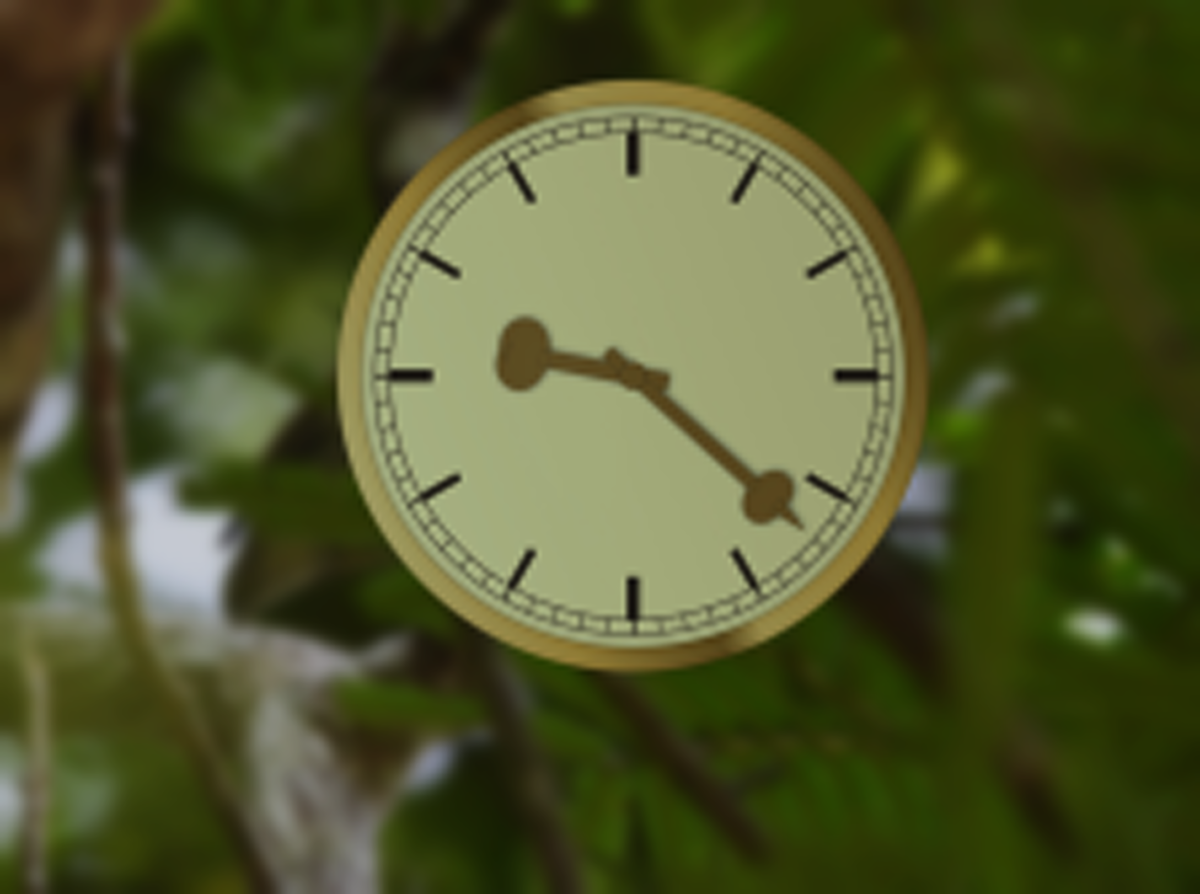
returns 9,22
